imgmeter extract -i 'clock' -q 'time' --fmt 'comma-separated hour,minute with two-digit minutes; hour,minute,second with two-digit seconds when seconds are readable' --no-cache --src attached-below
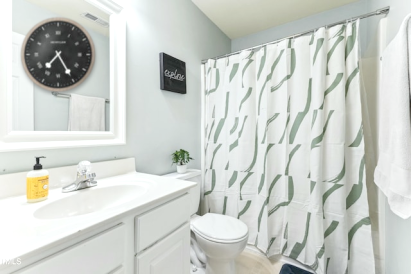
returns 7,25
